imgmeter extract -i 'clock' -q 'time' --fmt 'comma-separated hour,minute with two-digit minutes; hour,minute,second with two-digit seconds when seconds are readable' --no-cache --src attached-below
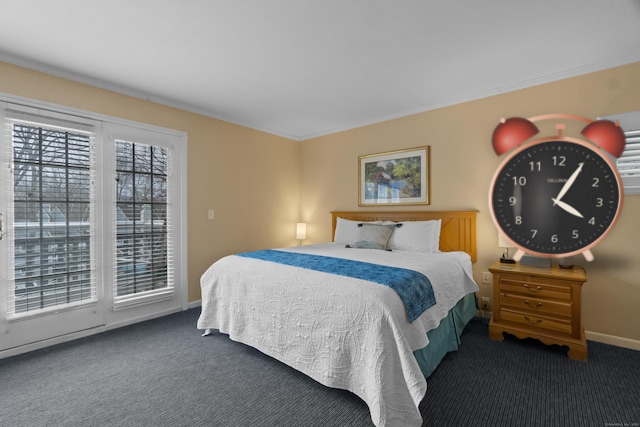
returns 4,05
